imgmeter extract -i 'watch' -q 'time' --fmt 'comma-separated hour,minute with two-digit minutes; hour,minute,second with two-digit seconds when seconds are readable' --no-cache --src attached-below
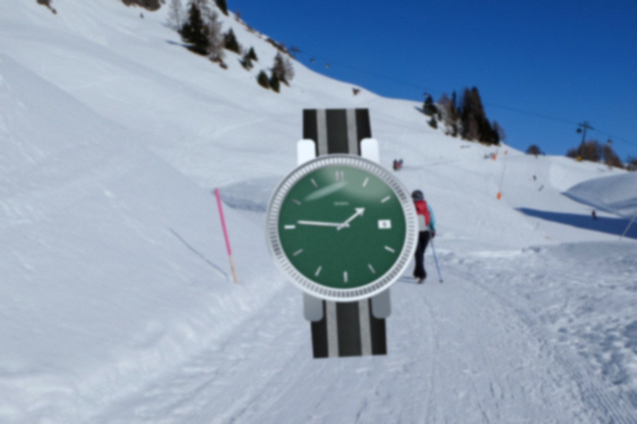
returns 1,46
